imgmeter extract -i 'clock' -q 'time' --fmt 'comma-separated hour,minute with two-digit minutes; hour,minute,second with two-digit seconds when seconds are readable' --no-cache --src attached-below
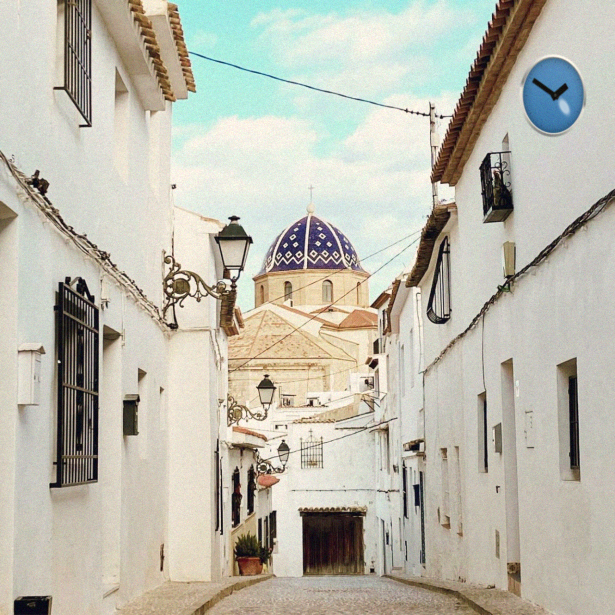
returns 1,50
